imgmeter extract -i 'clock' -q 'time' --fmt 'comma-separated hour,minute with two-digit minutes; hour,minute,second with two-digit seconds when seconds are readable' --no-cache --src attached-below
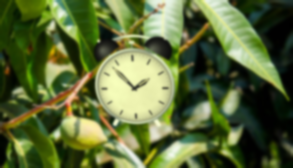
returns 1,53
